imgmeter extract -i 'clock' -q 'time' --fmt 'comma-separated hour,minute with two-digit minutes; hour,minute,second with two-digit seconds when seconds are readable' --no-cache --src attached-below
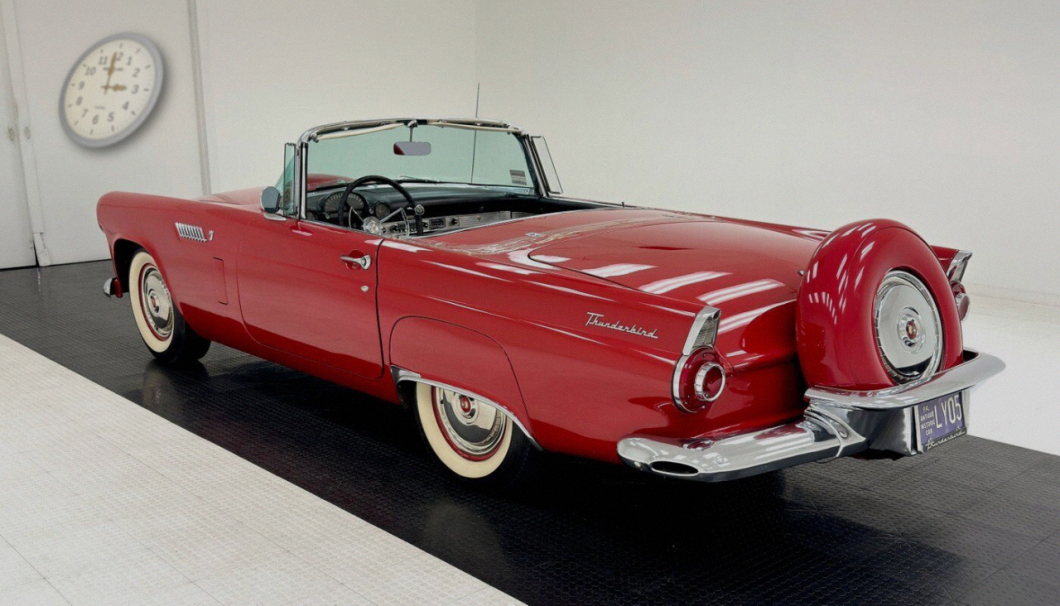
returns 2,59
